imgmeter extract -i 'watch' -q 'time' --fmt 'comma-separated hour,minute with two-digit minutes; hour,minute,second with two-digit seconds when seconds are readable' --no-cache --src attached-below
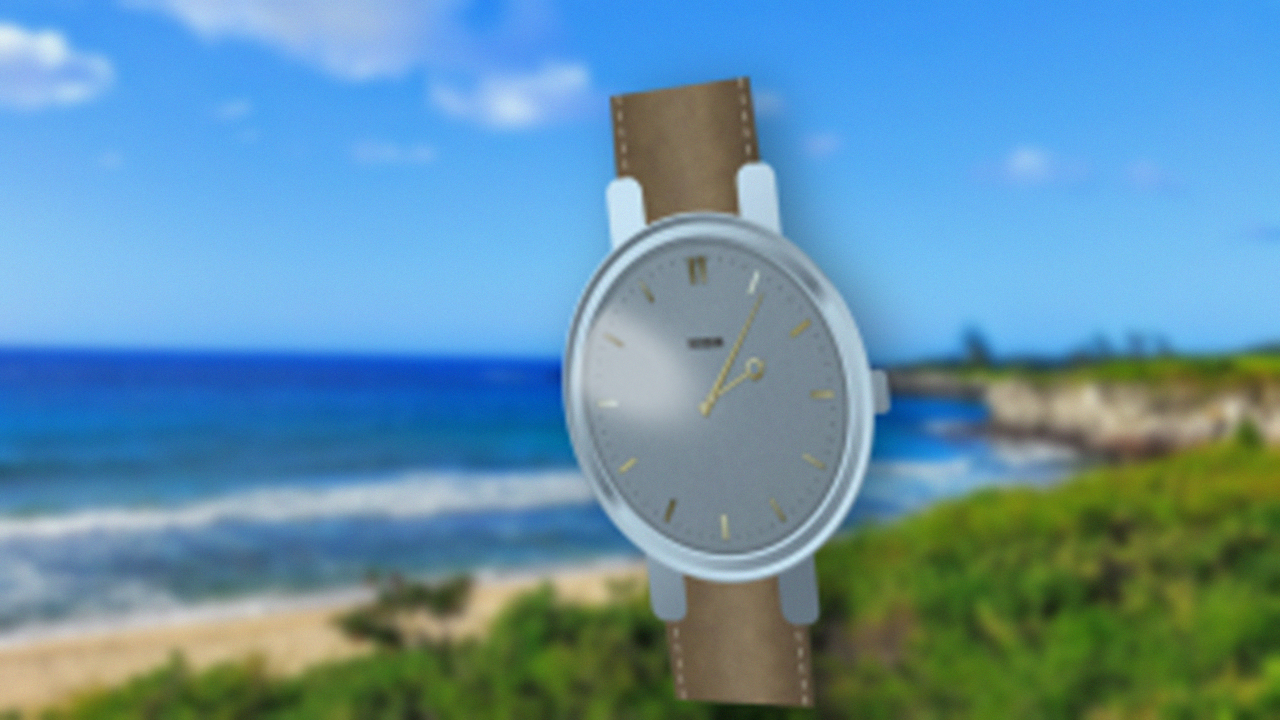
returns 2,06
